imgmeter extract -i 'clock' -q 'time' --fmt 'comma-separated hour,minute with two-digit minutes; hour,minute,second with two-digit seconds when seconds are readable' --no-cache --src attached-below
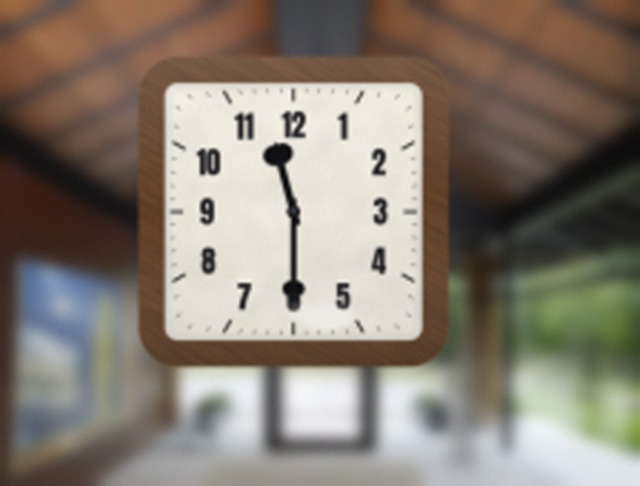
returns 11,30
